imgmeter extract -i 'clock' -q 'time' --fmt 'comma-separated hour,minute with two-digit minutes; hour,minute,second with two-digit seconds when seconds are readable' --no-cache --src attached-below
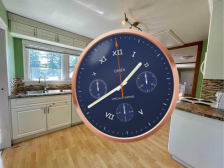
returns 1,41
